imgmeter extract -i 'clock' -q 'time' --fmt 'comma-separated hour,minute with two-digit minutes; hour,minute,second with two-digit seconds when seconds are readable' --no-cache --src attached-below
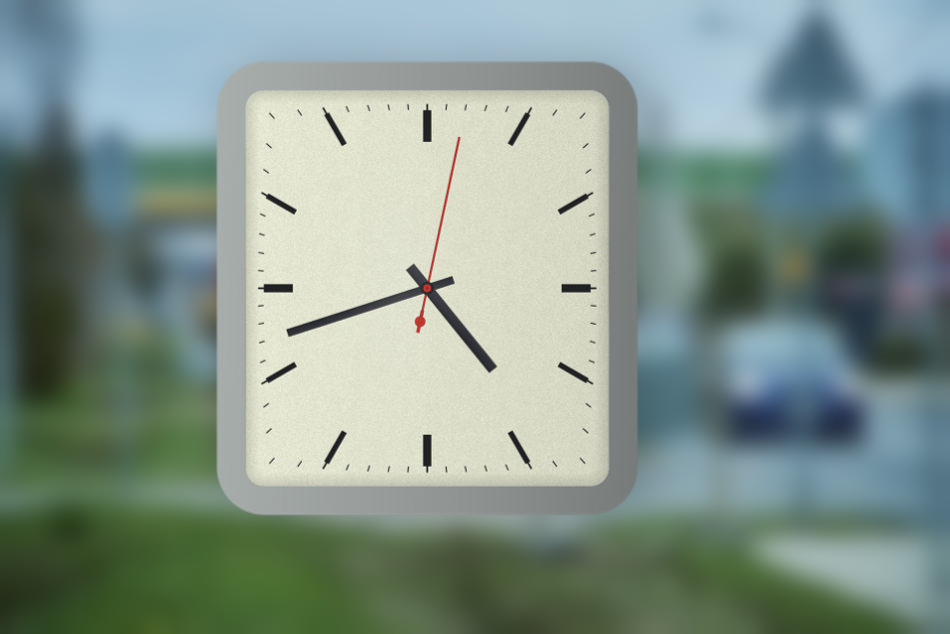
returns 4,42,02
